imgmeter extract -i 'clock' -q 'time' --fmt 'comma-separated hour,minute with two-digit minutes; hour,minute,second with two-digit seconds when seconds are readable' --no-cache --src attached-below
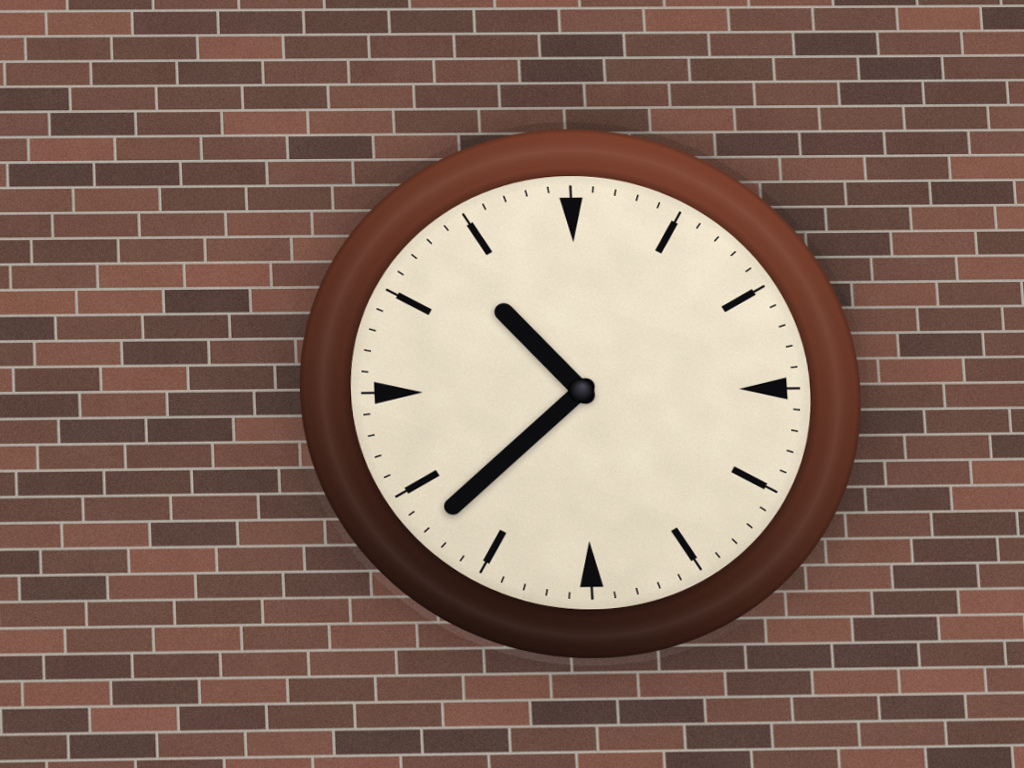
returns 10,38
